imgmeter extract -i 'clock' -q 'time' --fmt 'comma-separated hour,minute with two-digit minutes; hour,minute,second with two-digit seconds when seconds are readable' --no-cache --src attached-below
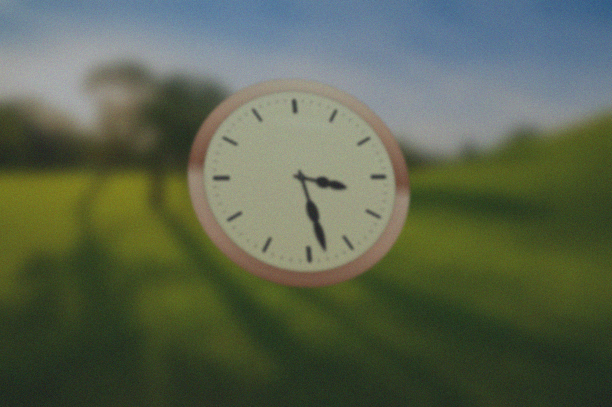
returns 3,28
